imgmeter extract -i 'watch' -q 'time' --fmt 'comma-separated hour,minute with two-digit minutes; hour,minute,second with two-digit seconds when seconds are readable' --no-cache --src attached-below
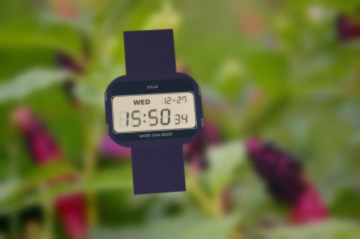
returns 15,50,34
